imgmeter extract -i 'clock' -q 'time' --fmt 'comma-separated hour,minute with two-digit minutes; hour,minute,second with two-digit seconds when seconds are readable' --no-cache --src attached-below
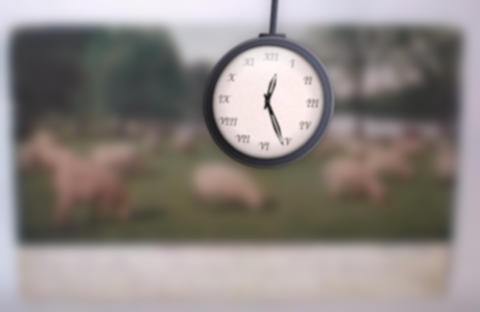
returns 12,26
